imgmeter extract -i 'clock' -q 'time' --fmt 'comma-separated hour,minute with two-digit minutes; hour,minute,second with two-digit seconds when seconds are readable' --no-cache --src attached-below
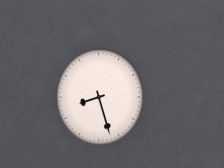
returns 8,27
